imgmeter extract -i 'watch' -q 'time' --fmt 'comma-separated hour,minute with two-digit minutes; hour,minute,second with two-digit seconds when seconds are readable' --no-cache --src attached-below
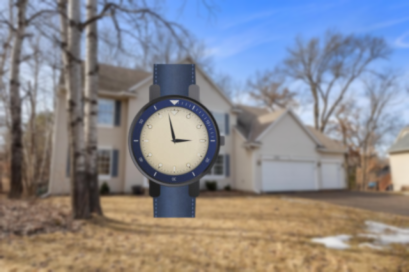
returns 2,58
